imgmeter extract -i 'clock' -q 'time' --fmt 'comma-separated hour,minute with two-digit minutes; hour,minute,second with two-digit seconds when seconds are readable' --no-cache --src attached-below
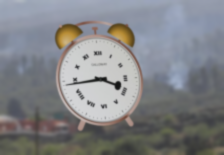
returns 3,44
